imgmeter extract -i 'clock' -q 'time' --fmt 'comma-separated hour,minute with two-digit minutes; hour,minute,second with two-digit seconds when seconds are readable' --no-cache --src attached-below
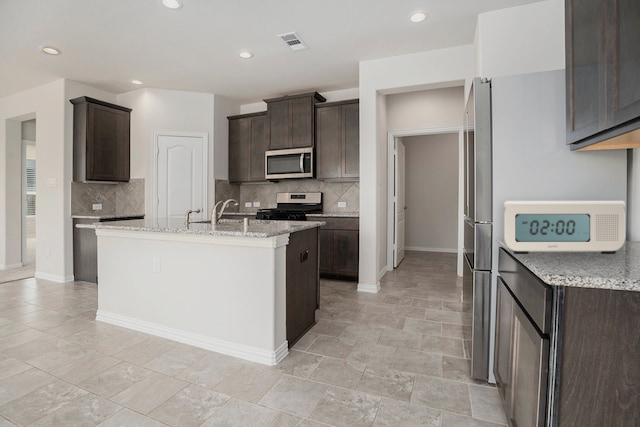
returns 2,00
